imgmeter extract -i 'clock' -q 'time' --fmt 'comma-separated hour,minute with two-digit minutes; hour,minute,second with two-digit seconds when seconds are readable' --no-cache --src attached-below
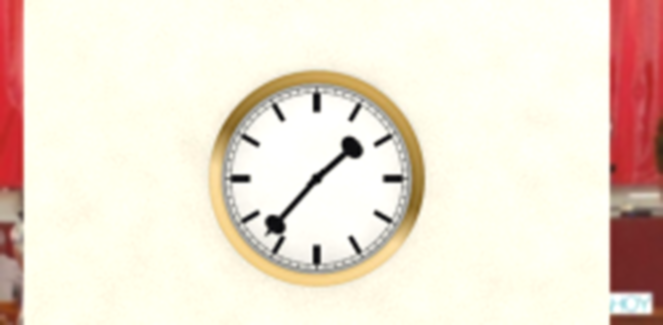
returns 1,37
